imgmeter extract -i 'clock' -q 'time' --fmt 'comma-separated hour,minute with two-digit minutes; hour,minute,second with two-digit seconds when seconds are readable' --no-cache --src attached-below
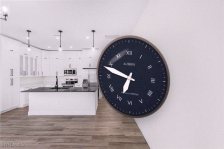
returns 6,48
